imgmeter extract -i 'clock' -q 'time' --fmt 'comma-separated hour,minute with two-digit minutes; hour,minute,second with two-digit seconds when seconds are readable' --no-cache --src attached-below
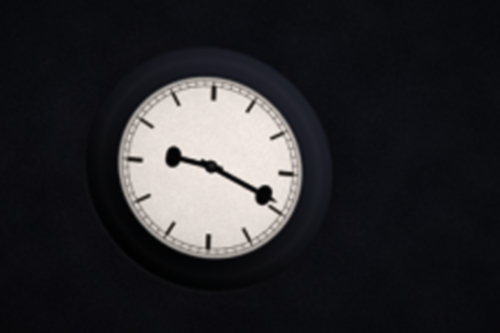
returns 9,19
